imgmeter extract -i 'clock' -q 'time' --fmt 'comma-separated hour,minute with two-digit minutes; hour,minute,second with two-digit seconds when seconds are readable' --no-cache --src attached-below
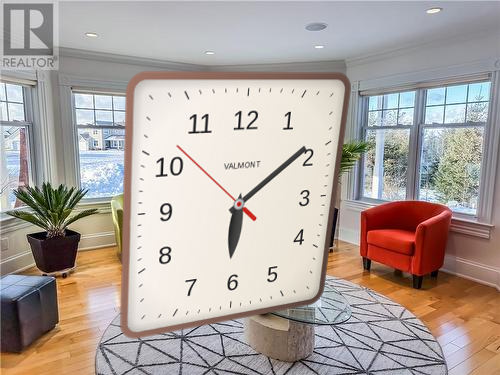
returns 6,08,52
